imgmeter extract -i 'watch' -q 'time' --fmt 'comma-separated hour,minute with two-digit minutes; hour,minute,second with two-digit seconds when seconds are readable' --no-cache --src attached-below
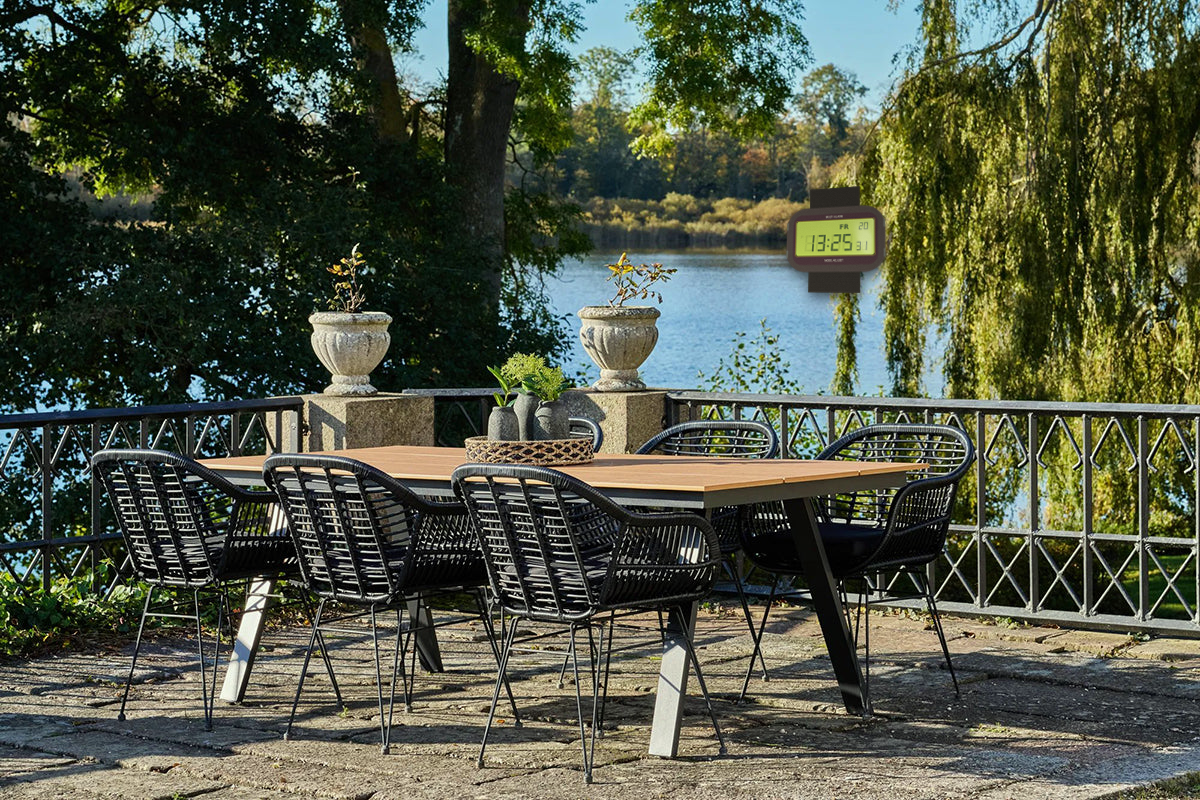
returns 13,25,31
